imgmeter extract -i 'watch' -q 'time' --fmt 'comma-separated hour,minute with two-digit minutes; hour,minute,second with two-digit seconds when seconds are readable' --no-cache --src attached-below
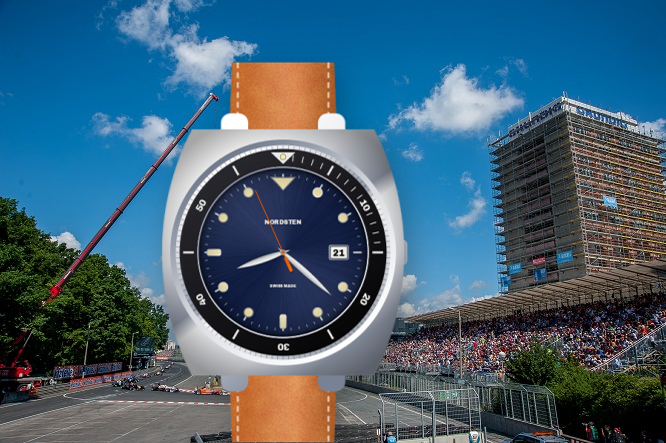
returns 8,21,56
